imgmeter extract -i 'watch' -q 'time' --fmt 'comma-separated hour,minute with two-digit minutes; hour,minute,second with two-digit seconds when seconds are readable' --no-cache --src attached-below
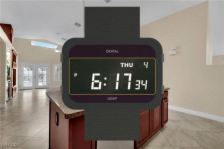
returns 6,17,34
